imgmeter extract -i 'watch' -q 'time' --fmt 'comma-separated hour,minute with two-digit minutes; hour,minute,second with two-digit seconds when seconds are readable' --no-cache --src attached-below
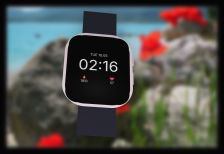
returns 2,16
